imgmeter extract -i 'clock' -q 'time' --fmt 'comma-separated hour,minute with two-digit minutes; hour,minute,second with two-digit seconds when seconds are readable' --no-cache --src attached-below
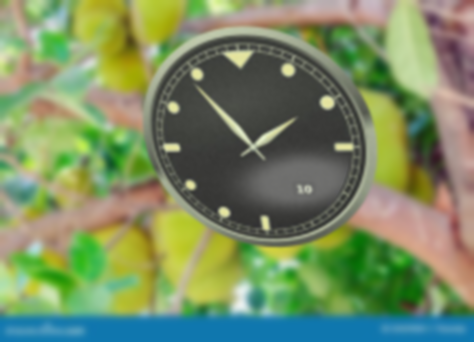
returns 1,54
